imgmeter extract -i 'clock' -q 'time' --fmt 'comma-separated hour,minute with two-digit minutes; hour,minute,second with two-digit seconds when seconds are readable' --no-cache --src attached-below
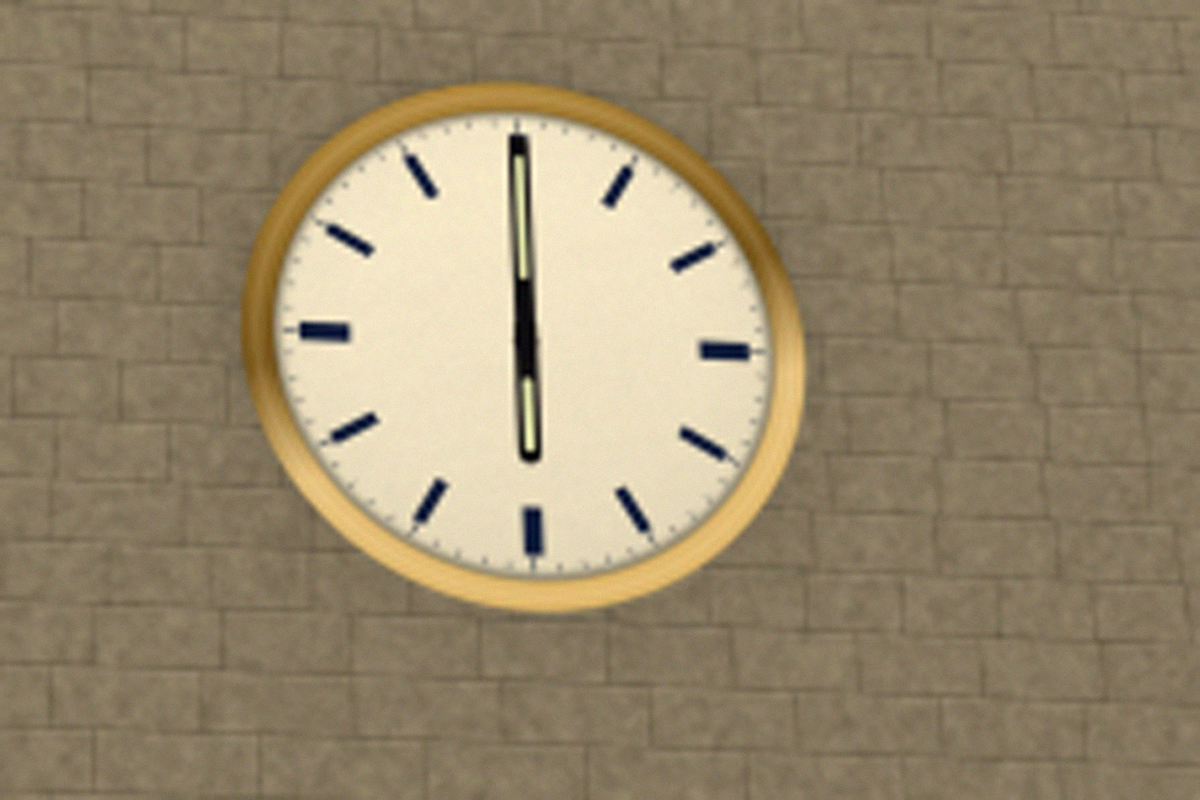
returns 6,00
